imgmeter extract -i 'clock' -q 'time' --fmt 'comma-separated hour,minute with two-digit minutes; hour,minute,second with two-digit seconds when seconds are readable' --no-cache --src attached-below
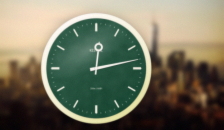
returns 12,13
